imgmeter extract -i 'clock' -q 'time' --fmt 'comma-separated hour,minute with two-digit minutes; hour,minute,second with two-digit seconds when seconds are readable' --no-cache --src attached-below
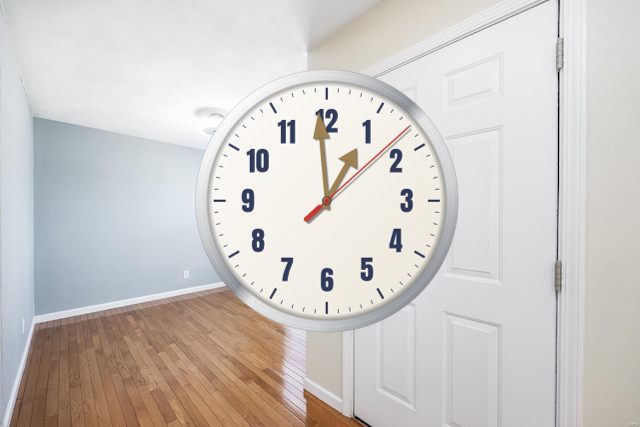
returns 12,59,08
